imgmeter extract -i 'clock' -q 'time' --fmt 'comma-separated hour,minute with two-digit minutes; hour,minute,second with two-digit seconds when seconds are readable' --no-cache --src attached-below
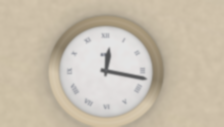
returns 12,17
